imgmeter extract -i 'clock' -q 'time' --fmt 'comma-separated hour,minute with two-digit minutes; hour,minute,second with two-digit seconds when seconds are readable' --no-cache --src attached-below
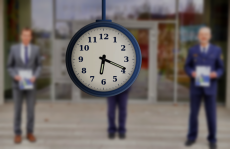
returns 6,19
